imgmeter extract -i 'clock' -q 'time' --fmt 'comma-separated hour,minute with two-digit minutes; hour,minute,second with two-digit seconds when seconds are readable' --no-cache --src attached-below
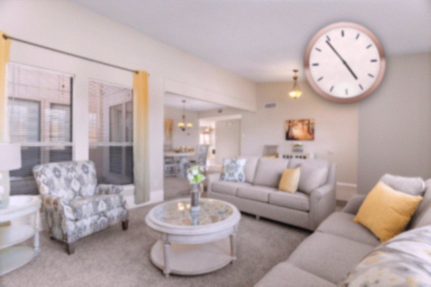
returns 4,54
